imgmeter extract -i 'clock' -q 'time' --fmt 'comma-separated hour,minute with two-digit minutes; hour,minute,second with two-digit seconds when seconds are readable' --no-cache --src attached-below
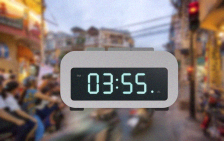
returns 3,55
